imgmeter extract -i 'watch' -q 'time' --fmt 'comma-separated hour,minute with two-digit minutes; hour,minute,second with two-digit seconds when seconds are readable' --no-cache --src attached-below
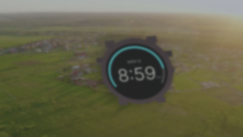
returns 8,59
